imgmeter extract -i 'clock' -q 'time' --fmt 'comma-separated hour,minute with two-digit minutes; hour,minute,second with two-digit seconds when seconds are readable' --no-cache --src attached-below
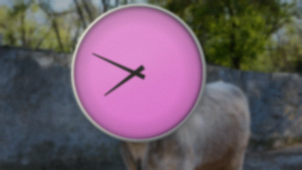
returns 7,49
